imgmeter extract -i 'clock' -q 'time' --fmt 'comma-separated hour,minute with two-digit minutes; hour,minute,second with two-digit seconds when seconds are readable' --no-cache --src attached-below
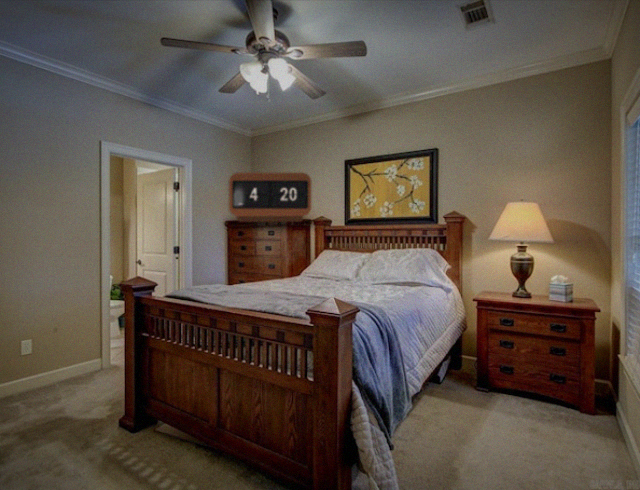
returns 4,20
